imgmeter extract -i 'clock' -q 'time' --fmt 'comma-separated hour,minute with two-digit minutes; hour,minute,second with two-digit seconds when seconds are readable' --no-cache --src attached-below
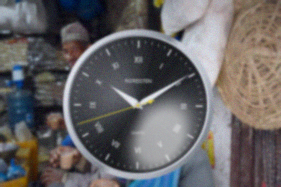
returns 10,09,42
